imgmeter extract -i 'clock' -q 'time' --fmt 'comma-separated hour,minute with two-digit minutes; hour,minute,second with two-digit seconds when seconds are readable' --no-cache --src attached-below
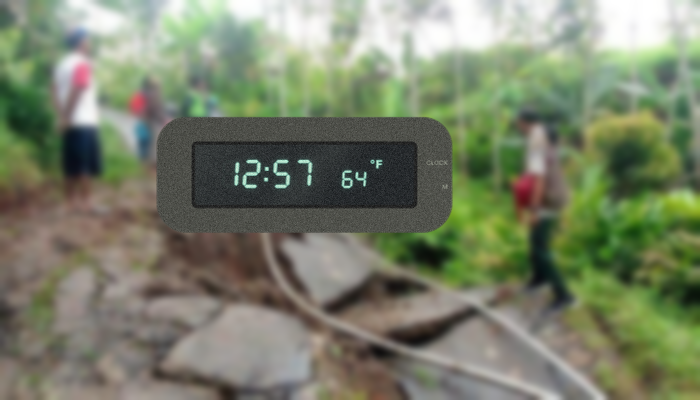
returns 12,57
